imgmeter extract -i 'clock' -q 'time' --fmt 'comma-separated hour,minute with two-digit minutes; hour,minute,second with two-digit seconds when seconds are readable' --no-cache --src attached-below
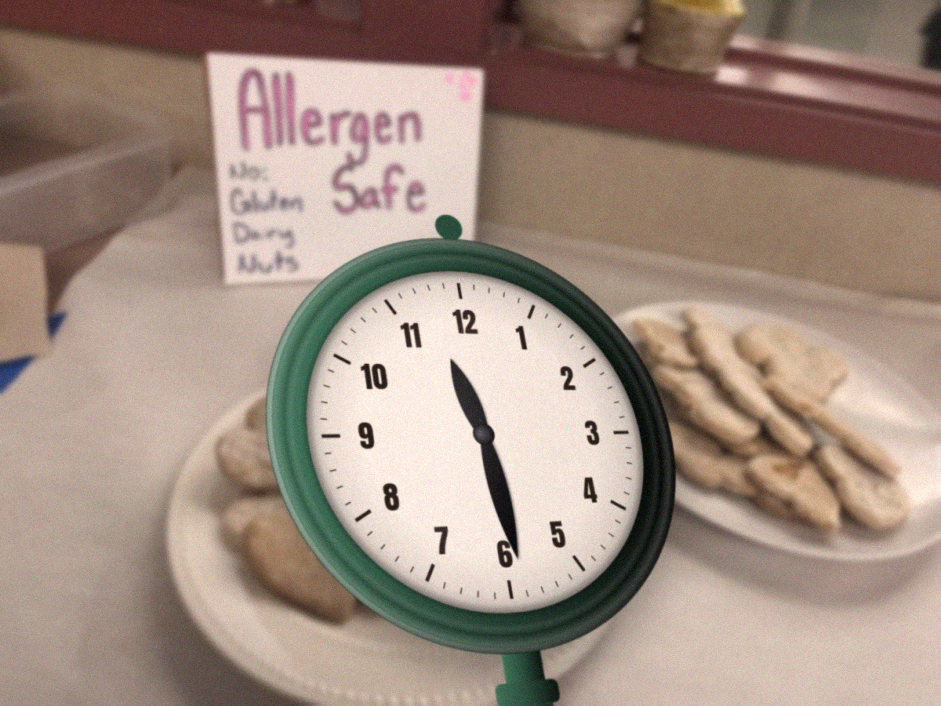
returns 11,29
